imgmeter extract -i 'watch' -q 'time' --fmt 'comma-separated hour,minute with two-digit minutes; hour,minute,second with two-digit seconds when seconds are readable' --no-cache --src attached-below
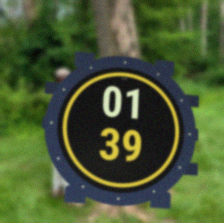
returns 1,39
